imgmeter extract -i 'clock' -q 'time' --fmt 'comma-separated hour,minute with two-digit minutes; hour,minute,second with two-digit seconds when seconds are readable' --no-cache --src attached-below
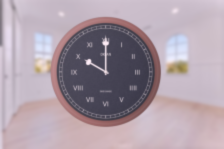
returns 10,00
